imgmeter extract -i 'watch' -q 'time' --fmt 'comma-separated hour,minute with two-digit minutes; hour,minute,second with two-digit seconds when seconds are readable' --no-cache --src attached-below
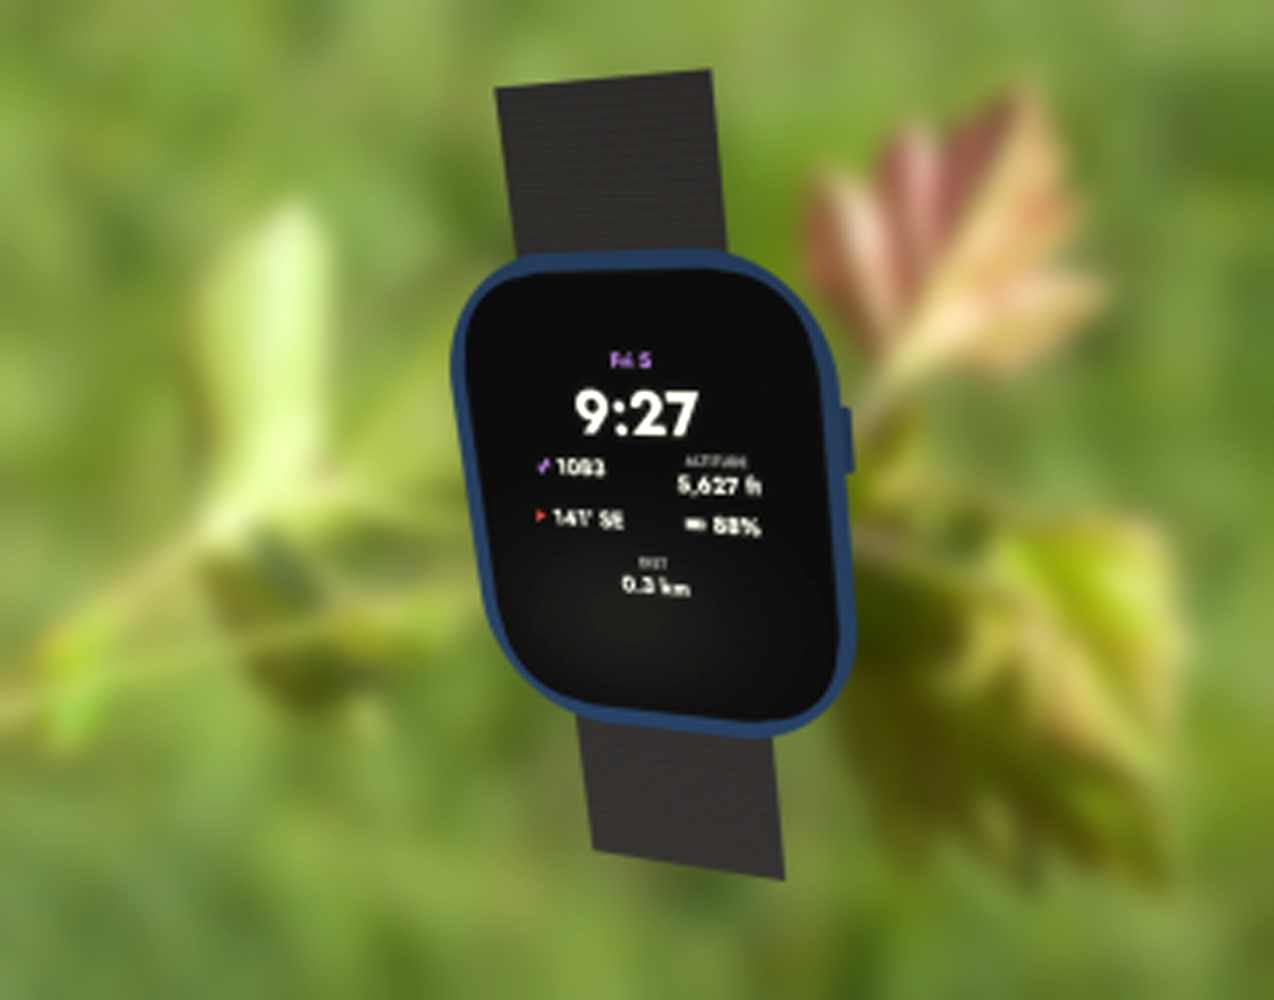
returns 9,27
